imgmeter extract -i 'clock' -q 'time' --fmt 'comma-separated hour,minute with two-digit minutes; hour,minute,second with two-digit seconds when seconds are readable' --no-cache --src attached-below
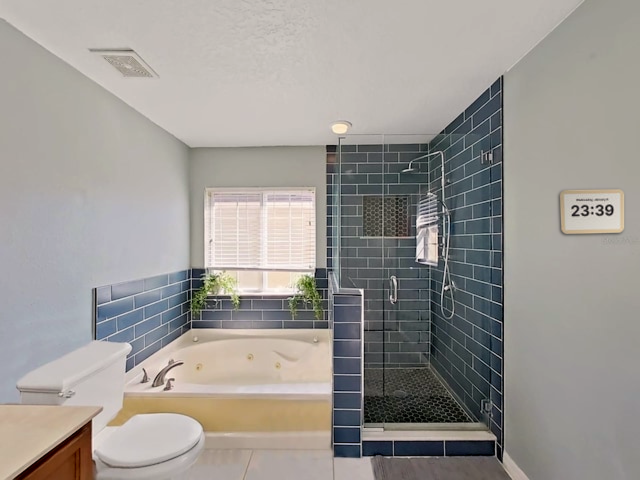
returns 23,39
